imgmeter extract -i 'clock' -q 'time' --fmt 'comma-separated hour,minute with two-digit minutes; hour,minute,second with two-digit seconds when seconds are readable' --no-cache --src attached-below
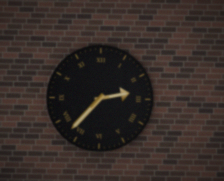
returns 2,37
